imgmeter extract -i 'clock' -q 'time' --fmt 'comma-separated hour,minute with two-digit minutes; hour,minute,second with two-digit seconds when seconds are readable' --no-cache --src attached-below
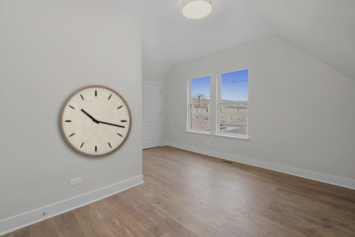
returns 10,17
